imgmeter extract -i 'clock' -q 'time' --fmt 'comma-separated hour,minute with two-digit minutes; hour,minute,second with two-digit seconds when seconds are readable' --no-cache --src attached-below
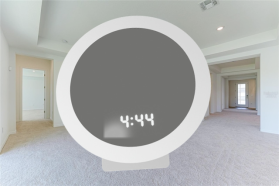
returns 4,44
